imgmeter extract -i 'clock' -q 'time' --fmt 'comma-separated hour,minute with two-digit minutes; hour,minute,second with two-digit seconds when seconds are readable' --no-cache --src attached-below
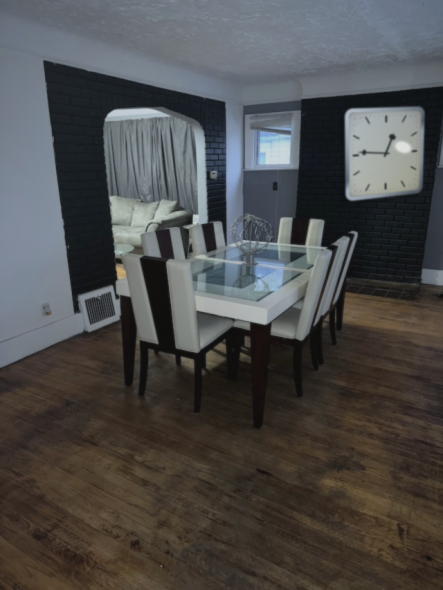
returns 12,46
